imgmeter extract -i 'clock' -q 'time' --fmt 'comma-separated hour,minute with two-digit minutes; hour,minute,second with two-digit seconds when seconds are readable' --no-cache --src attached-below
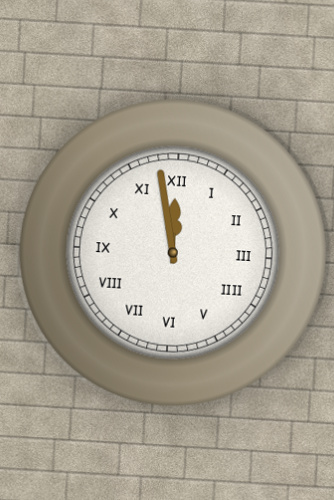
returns 11,58
